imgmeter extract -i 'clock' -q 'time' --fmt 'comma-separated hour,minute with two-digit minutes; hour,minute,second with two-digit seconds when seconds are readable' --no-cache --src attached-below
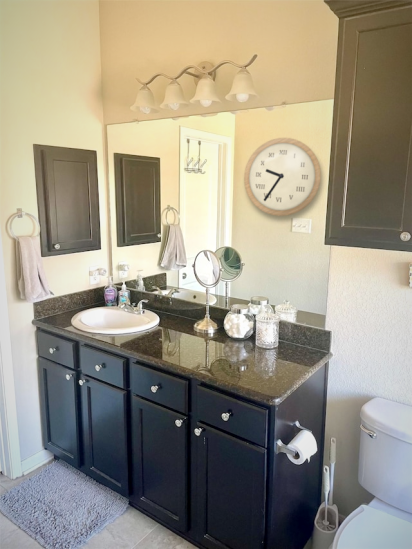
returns 9,35
